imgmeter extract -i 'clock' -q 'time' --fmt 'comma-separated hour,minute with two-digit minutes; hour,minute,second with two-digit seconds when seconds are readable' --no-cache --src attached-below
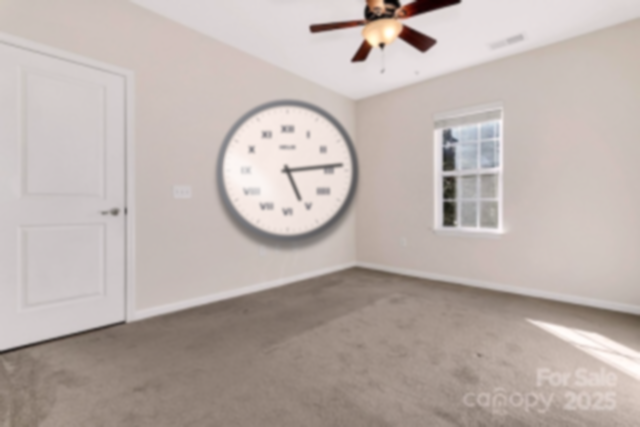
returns 5,14
